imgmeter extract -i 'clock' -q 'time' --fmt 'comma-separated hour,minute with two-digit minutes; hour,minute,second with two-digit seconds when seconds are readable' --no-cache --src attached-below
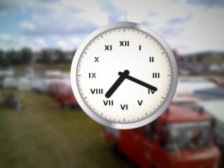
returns 7,19
